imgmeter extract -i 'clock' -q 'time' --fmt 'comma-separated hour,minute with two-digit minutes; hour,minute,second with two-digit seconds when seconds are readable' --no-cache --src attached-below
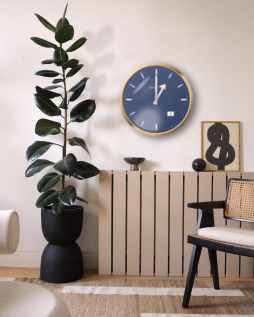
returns 1,00
